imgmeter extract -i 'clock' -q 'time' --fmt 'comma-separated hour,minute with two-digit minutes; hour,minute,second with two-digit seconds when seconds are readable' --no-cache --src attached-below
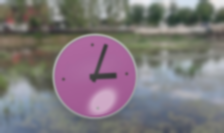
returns 3,04
